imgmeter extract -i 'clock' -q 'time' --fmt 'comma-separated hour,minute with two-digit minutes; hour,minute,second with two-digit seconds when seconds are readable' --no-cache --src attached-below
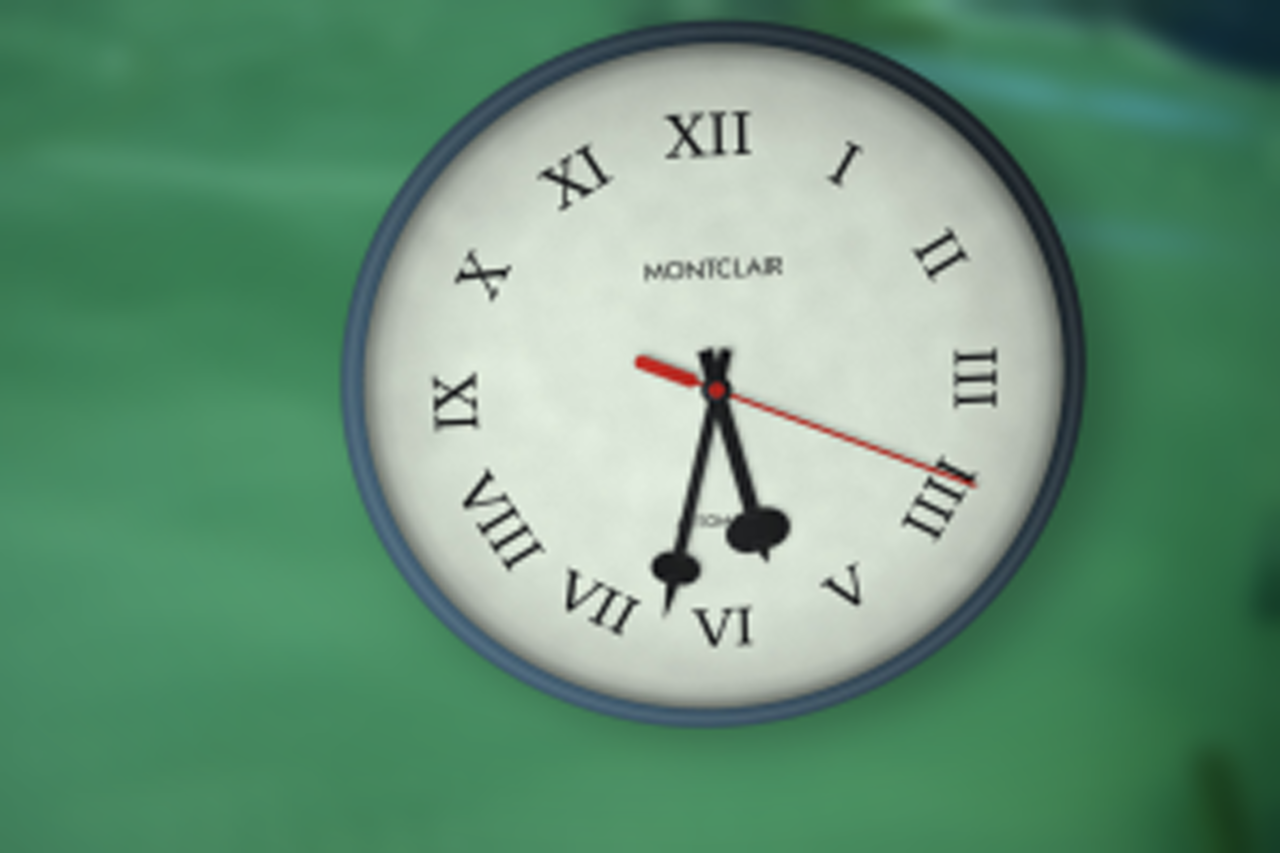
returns 5,32,19
